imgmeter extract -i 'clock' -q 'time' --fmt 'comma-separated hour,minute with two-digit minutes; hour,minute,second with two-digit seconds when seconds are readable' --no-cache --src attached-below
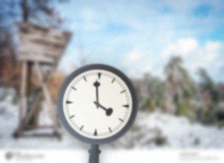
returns 3,59
